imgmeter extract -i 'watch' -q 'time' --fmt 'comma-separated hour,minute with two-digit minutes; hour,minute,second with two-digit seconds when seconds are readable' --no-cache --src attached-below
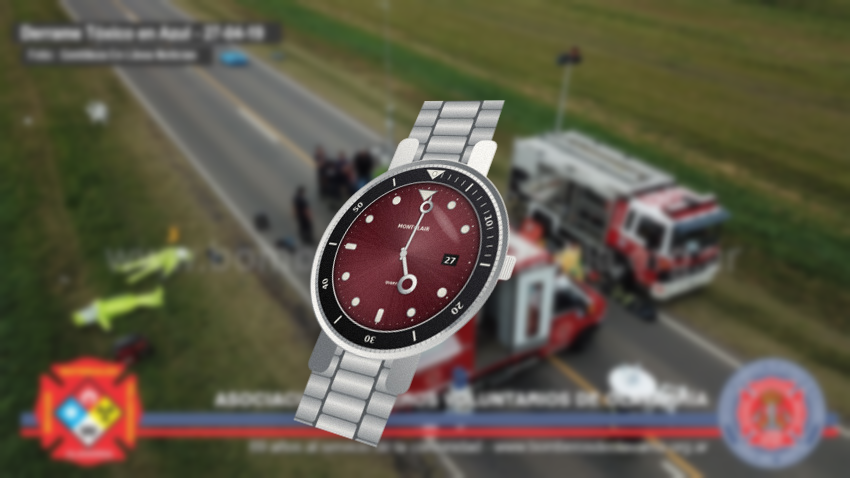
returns 5,01
